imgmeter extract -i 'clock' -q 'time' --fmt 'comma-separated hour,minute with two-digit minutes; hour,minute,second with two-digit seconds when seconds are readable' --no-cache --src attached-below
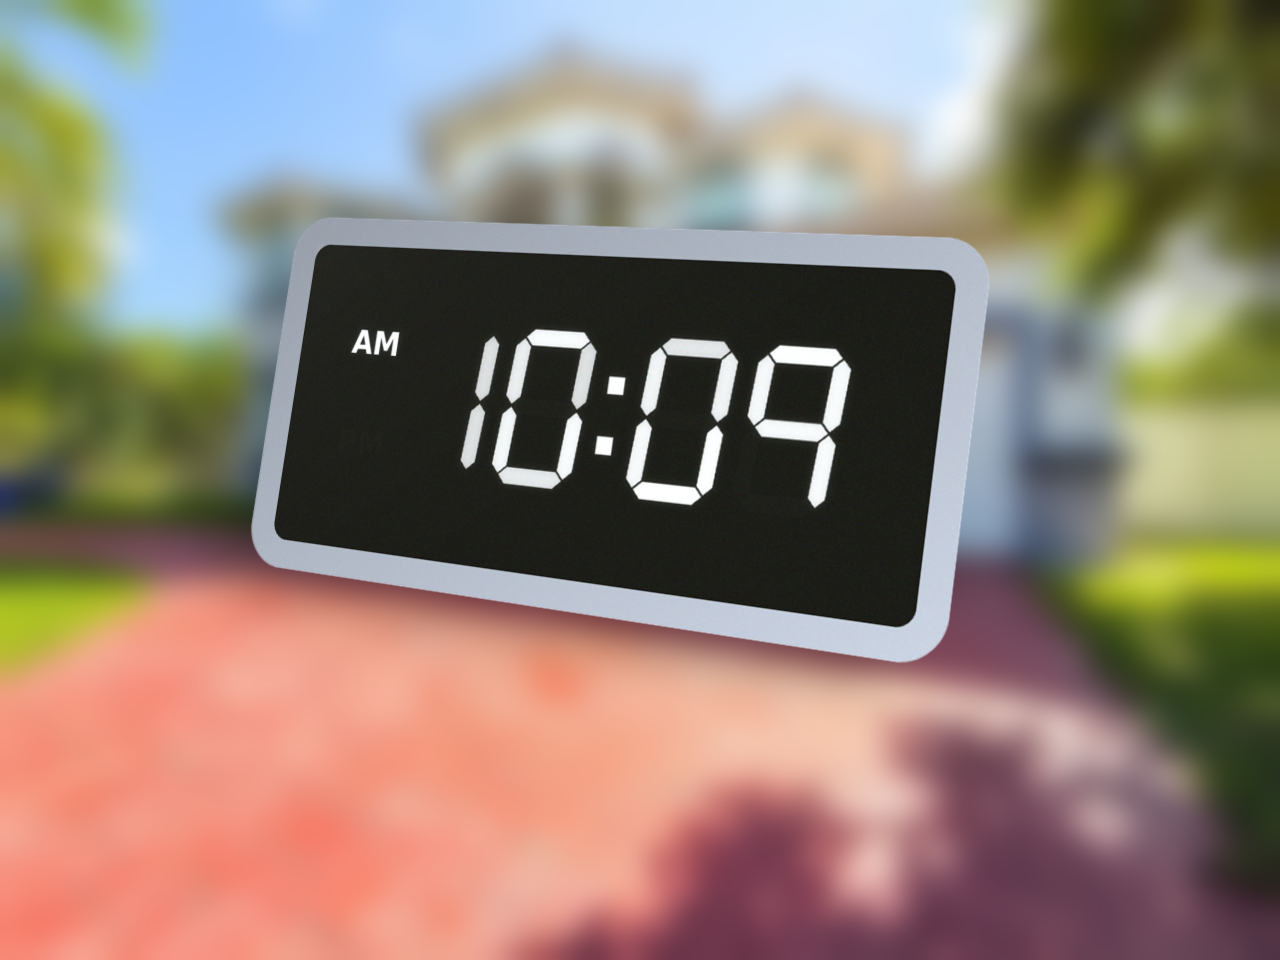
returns 10,09
